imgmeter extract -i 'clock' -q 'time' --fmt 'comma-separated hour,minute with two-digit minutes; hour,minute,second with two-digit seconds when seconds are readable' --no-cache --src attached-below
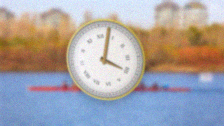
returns 4,03
